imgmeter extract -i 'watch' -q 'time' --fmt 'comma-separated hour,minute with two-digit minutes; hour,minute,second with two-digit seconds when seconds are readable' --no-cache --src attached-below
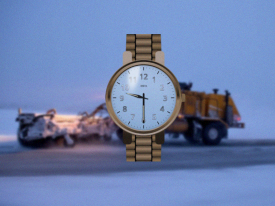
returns 9,30
